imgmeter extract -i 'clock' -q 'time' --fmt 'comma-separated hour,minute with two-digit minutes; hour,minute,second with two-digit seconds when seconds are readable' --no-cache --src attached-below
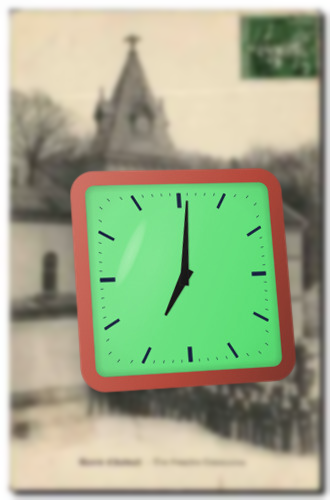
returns 7,01
